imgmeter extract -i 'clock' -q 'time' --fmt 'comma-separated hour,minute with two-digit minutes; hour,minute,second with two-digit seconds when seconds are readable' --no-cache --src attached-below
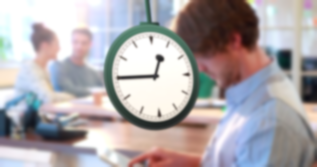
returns 12,45
